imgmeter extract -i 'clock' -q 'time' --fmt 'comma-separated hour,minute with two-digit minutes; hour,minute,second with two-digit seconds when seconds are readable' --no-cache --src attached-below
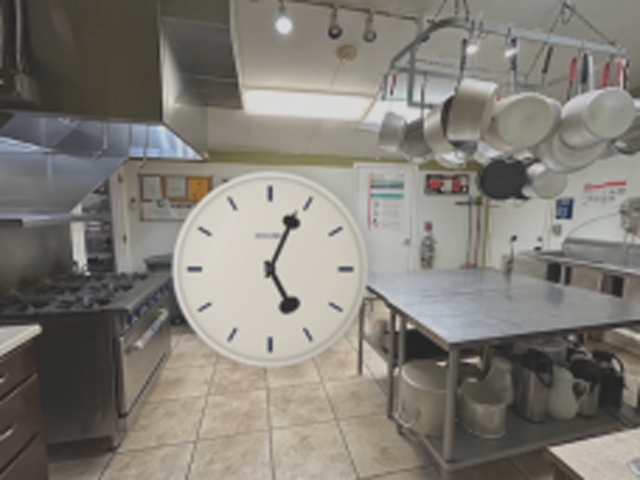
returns 5,04
